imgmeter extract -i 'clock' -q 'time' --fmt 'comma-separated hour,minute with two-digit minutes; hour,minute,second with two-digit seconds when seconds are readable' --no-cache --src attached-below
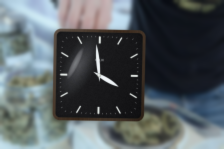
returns 3,59
